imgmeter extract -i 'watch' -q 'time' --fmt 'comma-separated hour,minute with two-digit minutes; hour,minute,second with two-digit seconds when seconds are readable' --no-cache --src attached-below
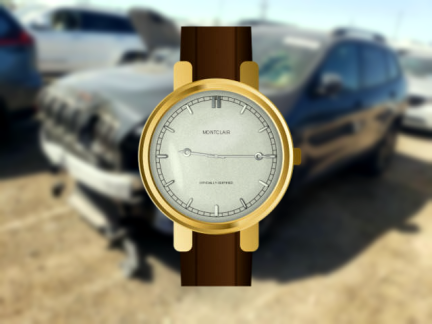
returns 9,15
